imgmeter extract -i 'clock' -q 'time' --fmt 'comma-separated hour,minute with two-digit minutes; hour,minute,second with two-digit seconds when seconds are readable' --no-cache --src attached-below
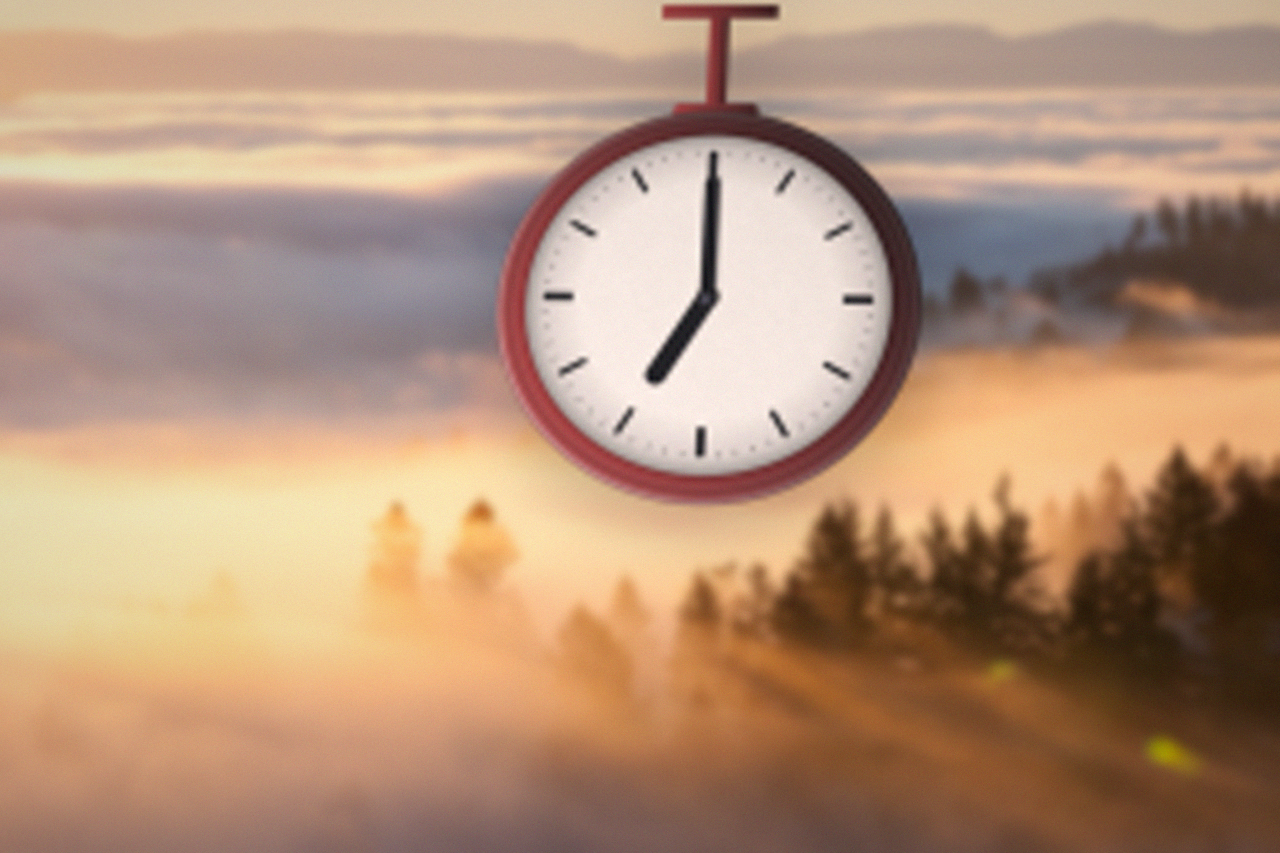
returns 7,00
